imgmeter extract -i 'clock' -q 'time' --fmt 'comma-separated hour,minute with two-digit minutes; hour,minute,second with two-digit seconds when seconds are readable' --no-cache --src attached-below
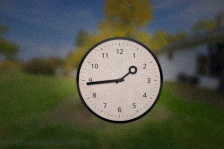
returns 1,44
